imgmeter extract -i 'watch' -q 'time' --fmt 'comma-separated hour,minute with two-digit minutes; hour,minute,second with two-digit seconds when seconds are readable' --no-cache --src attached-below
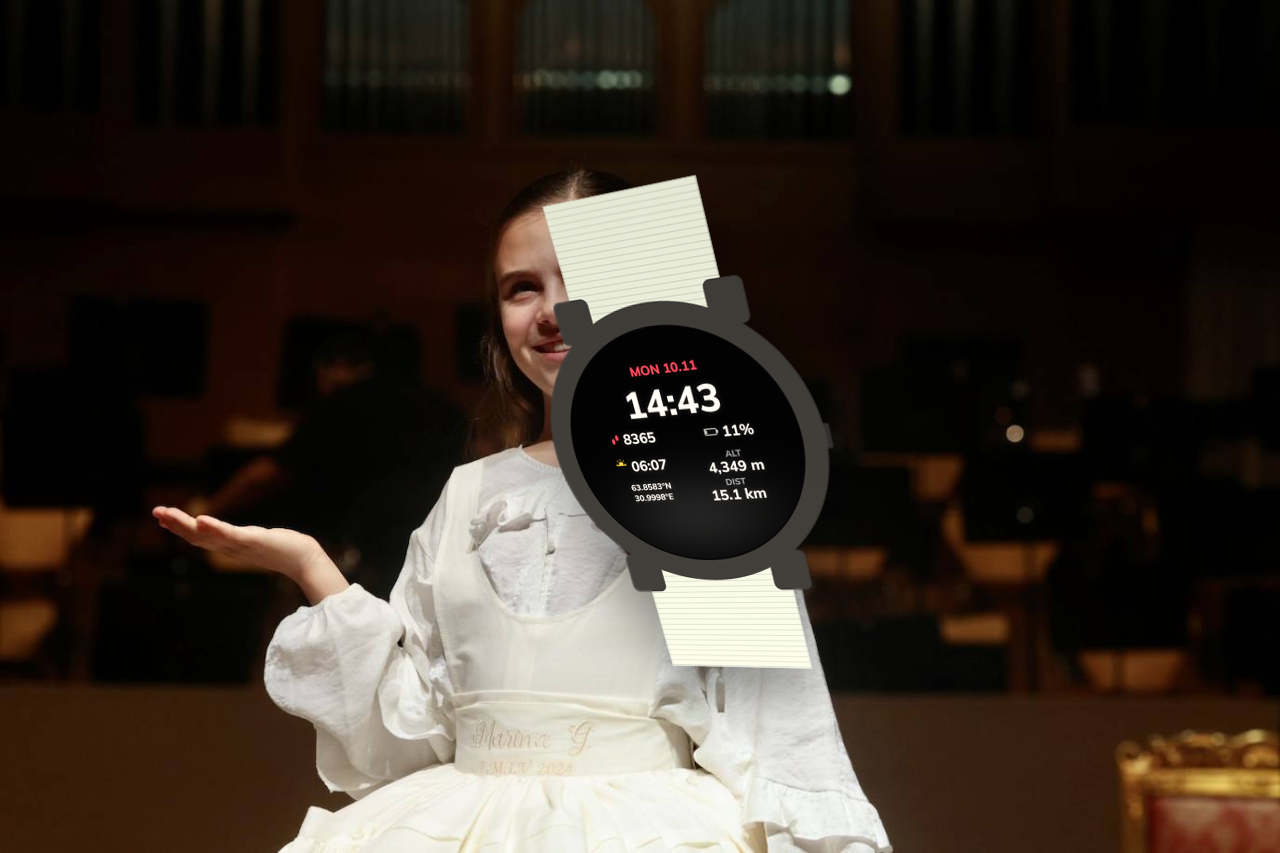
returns 14,43
